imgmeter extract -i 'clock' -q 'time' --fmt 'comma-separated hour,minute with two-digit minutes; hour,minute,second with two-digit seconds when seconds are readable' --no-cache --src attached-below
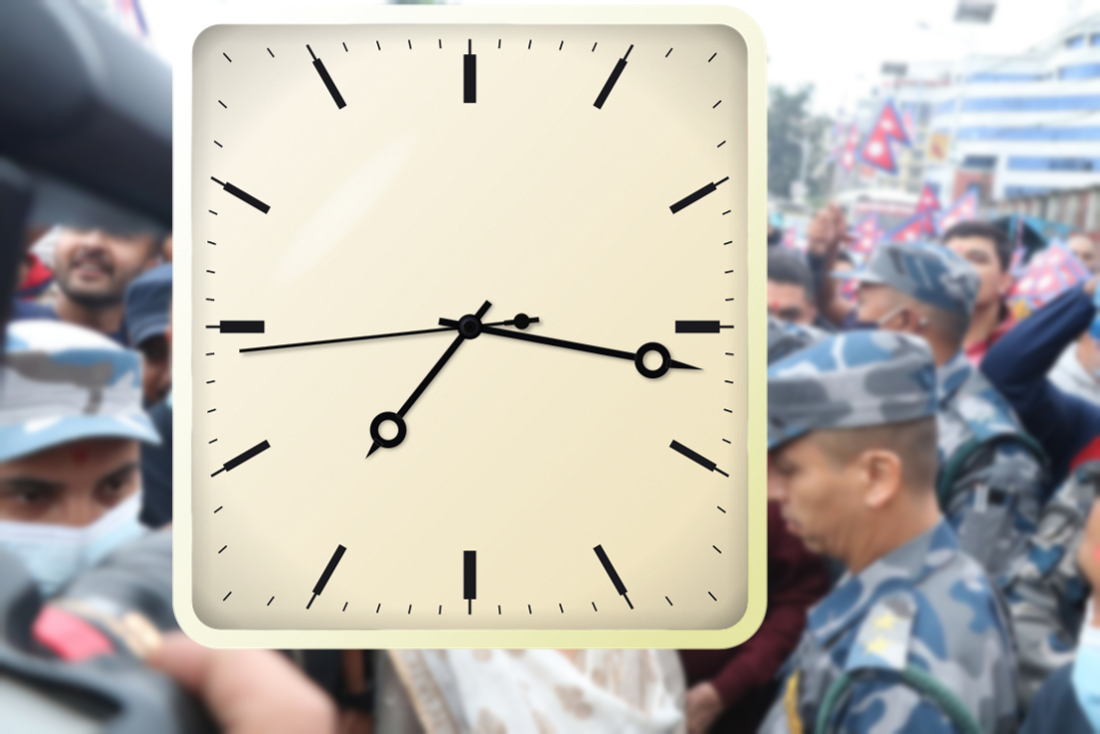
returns 7,16,44
